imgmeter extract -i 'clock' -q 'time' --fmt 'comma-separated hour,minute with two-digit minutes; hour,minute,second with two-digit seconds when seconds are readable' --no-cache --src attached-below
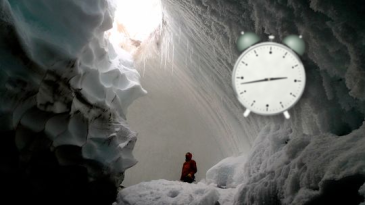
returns 2,43
